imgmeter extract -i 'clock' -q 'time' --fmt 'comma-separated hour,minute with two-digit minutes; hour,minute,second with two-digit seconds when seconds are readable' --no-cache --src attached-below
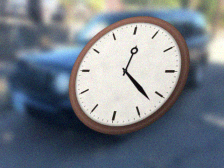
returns 12,22
